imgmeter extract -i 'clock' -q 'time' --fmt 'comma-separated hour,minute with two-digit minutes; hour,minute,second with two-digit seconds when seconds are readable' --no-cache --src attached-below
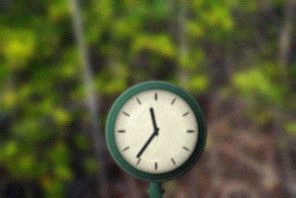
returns 11,36
